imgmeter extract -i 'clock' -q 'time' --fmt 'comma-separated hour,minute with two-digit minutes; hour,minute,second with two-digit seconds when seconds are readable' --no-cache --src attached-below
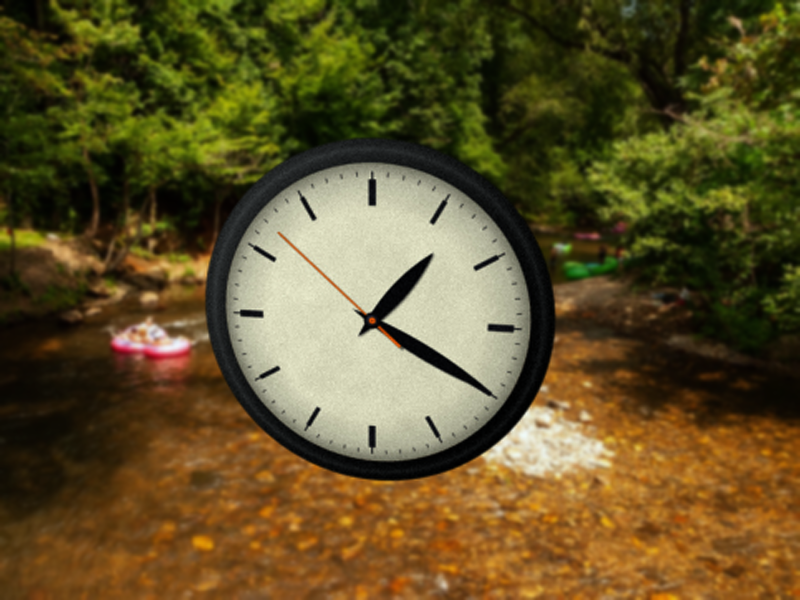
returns 1,19,52
